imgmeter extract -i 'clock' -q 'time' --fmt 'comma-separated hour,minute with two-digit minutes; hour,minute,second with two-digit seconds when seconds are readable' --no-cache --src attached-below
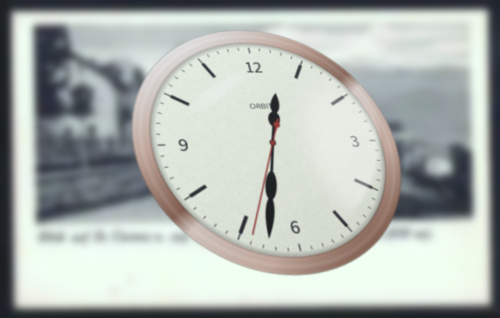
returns 12,32,34
